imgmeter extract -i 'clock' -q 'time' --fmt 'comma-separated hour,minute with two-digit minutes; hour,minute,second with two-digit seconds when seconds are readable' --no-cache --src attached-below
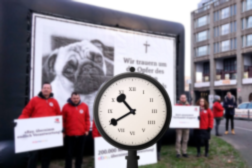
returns 10,40
